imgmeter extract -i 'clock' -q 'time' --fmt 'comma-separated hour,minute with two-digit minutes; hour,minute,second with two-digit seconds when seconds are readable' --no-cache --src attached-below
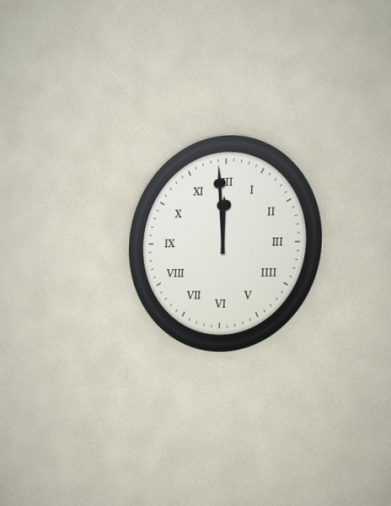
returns 11,59
